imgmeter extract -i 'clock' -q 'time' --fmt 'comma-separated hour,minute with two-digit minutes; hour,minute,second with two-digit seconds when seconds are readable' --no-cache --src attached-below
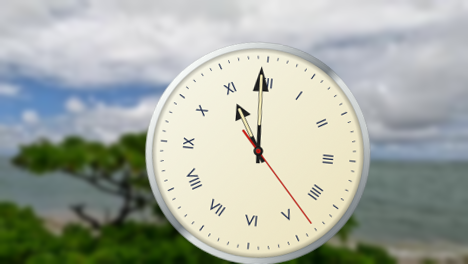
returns 10,59,23
